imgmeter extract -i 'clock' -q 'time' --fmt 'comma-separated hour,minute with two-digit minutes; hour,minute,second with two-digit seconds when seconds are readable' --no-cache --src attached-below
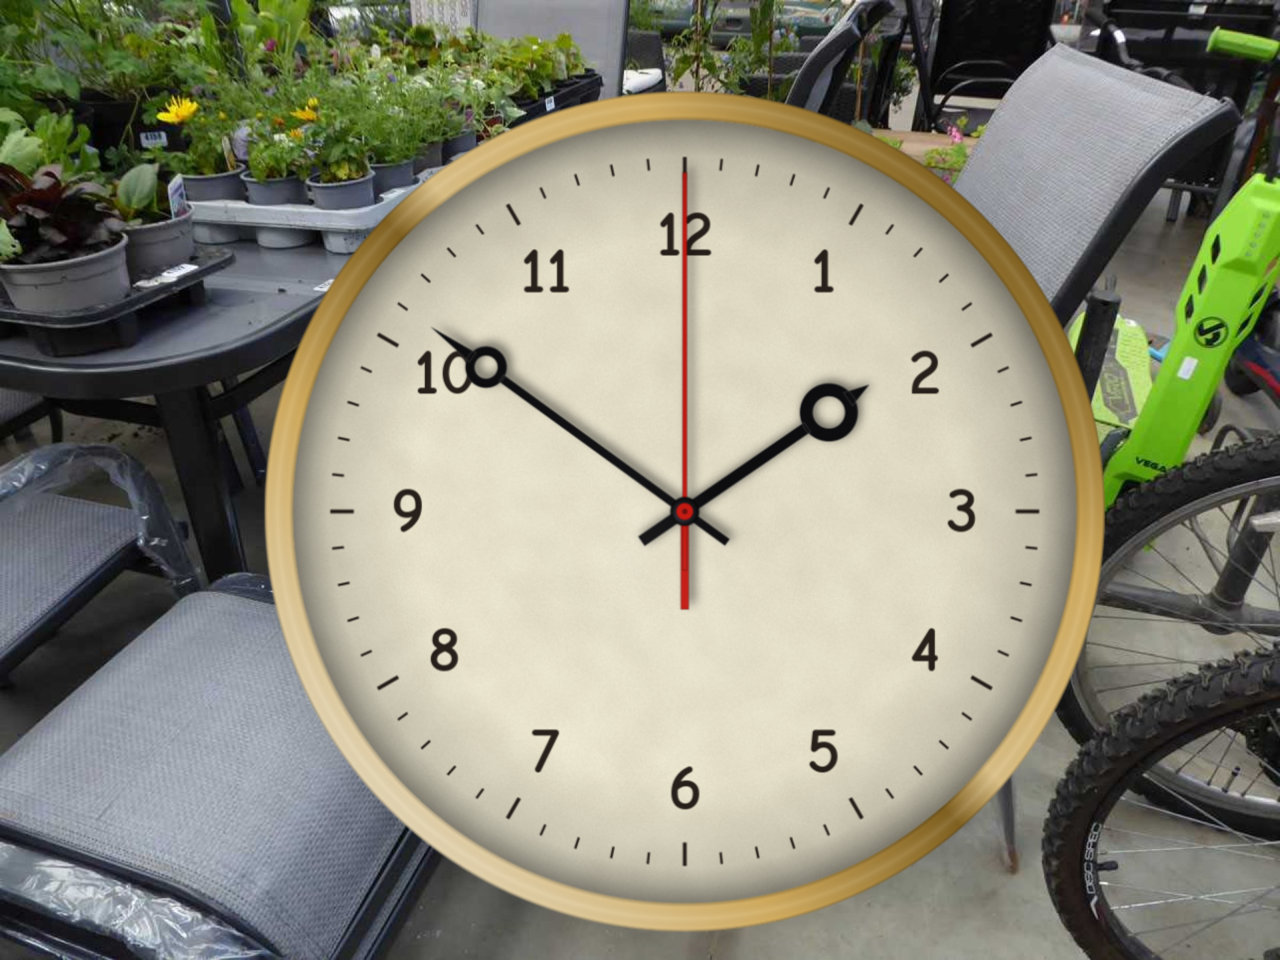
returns 1,51,00
